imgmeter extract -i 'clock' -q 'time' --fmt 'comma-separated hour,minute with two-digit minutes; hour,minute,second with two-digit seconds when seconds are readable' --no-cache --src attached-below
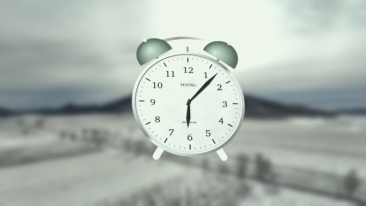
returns 6,07
